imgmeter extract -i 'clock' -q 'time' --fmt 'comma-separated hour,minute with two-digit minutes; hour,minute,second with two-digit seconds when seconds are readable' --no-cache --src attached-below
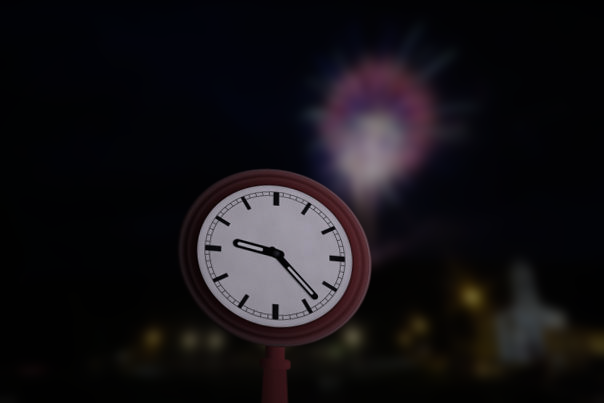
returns 9,23
